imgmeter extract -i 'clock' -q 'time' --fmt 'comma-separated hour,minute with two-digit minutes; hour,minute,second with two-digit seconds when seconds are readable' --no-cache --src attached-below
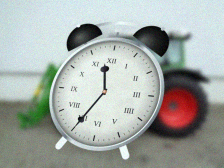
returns 11,35
